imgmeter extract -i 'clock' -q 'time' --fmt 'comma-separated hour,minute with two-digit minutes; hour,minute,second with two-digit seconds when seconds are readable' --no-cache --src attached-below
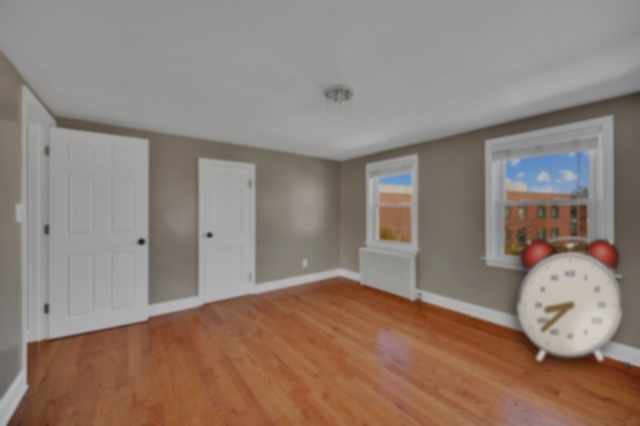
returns 8,38
